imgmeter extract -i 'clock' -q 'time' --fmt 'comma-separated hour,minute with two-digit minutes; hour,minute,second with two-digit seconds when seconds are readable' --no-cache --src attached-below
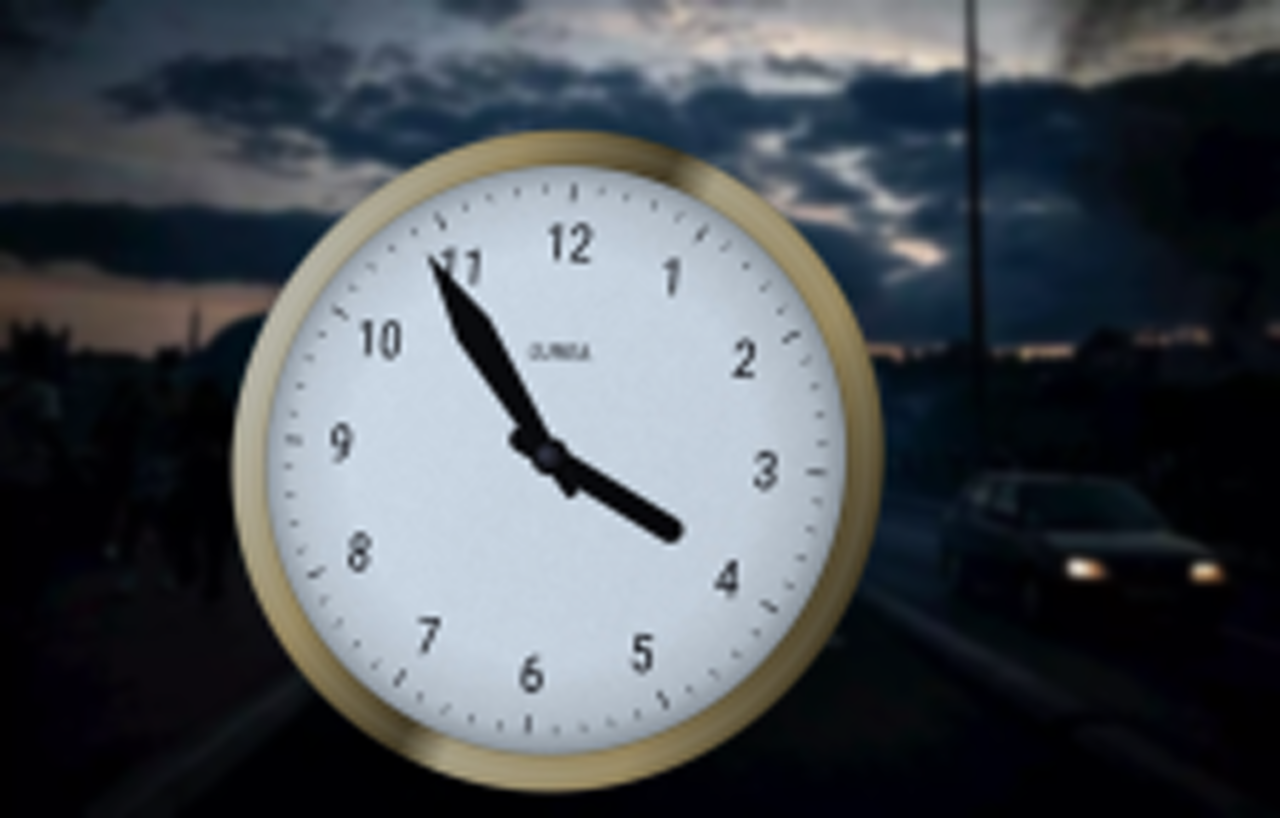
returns 3,54
